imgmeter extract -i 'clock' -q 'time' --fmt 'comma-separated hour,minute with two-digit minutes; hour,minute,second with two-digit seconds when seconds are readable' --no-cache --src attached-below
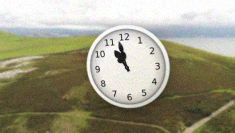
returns 10,58
